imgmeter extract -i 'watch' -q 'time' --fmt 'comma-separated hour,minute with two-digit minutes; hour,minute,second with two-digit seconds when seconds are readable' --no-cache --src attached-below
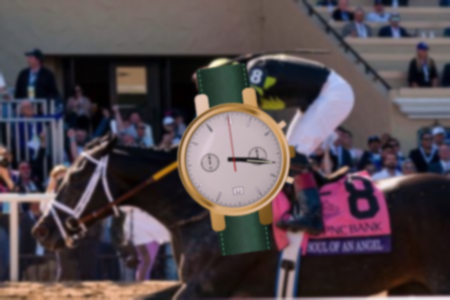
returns 3,17
